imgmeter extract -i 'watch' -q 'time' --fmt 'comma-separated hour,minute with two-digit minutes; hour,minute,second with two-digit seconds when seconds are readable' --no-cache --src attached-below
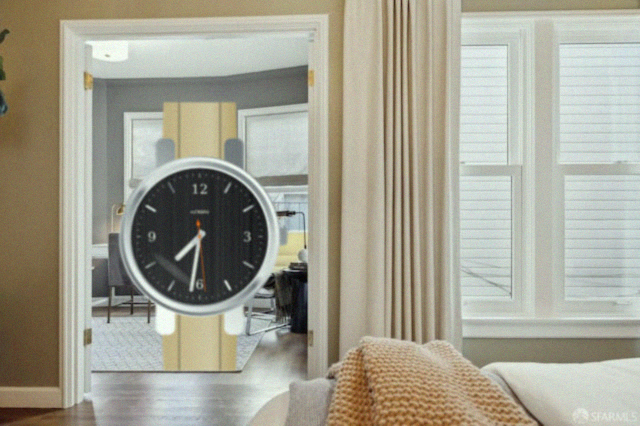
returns 7,31,29
